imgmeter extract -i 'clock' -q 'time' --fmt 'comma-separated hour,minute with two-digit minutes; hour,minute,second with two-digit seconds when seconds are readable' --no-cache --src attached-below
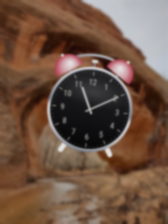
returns 11,10
